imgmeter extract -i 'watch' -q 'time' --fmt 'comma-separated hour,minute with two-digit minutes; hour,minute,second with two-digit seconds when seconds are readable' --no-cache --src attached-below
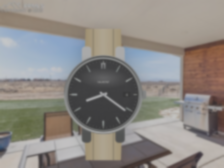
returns 8,21
